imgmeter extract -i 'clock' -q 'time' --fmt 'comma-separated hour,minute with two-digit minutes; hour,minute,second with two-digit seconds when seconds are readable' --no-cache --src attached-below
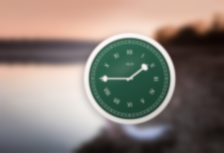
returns 1,45
